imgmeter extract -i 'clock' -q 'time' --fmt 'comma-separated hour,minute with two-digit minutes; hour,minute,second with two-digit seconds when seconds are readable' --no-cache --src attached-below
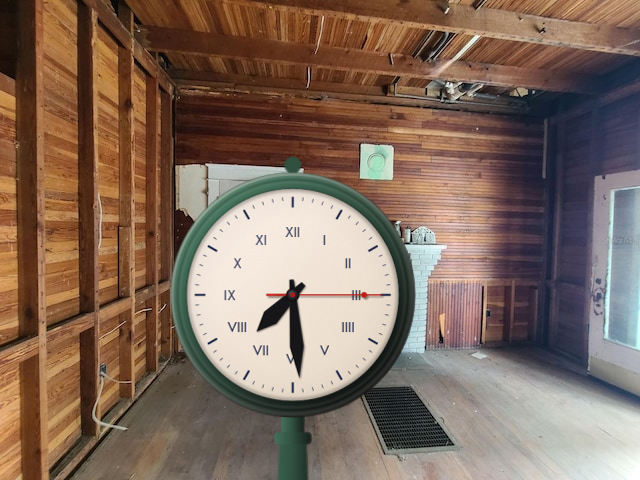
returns 7,29,15
